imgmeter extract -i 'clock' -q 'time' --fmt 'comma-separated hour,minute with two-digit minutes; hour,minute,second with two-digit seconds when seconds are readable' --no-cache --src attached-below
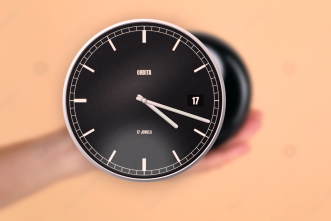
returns 4,18
